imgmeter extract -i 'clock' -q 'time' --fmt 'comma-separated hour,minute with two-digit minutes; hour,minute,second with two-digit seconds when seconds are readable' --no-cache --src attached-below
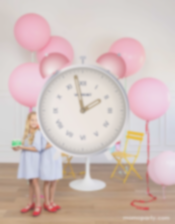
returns 1,58
